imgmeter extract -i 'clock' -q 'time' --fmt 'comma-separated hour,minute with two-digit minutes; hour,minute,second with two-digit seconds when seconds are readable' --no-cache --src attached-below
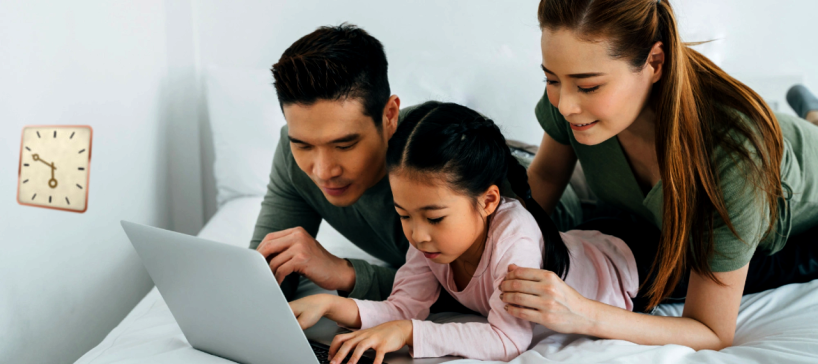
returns 5,49
